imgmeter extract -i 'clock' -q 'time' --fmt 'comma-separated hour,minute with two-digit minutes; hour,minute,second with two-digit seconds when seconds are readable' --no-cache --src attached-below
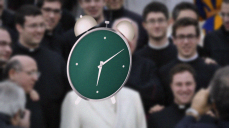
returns 6,09
